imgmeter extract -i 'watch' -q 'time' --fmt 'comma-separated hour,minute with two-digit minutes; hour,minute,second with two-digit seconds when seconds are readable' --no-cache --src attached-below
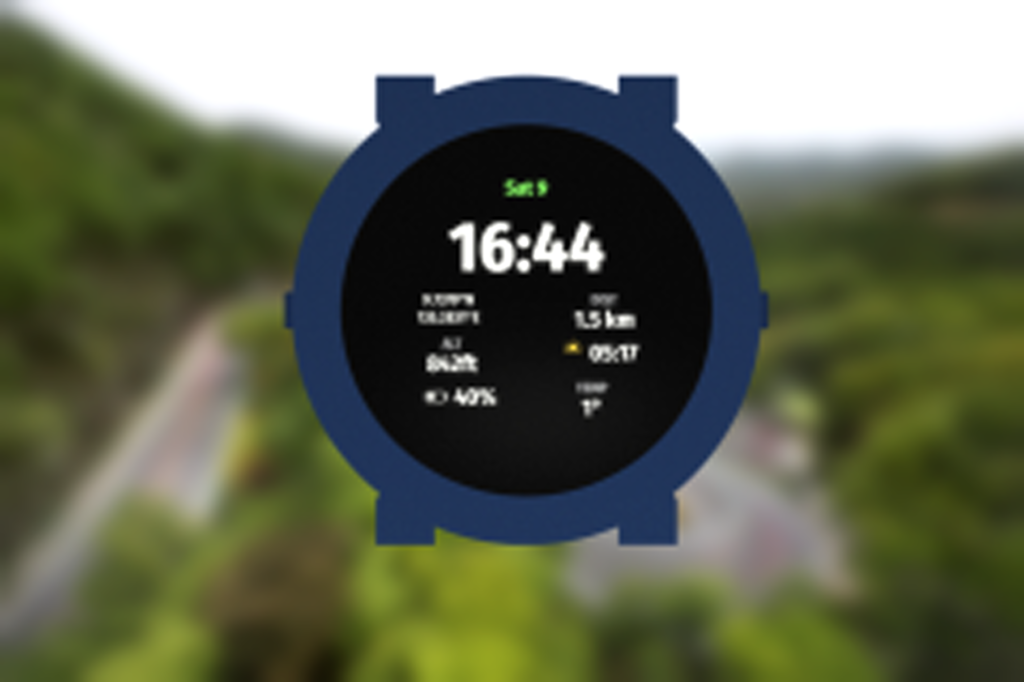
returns 16,44
